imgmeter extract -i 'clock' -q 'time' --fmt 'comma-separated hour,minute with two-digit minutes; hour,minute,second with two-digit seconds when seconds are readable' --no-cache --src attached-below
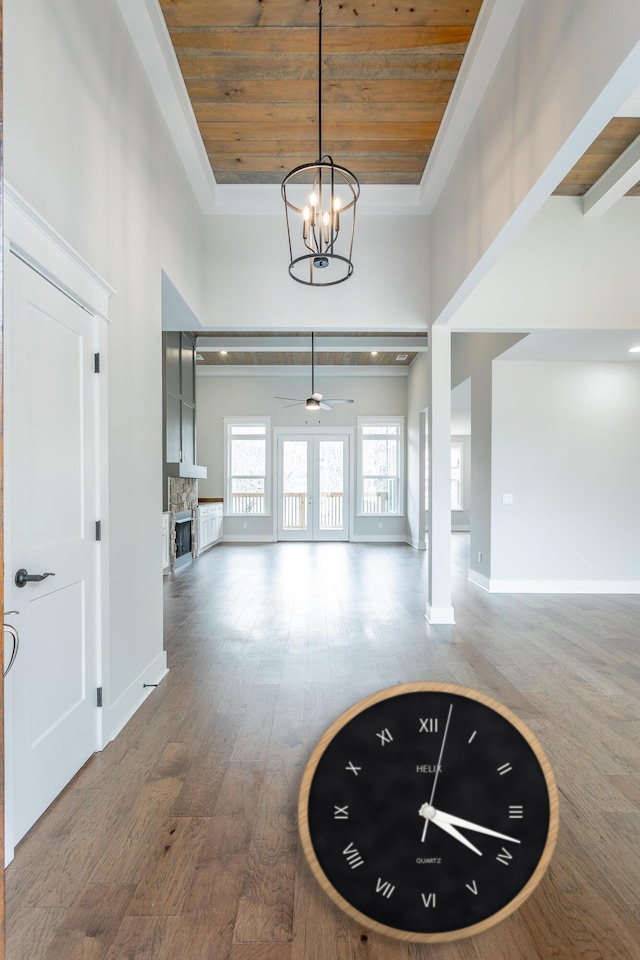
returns 4,18,02
